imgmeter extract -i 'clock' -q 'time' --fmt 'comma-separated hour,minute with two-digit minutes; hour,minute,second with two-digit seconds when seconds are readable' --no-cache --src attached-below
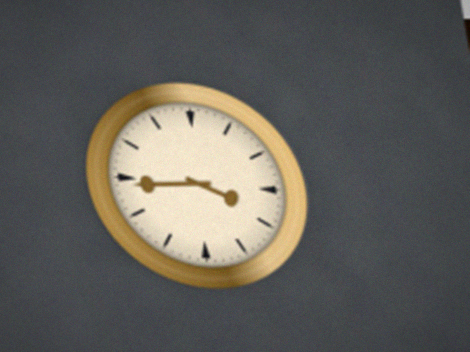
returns 3,44
